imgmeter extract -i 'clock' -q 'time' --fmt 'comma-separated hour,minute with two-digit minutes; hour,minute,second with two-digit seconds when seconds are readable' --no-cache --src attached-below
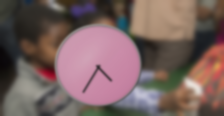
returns 4,35
